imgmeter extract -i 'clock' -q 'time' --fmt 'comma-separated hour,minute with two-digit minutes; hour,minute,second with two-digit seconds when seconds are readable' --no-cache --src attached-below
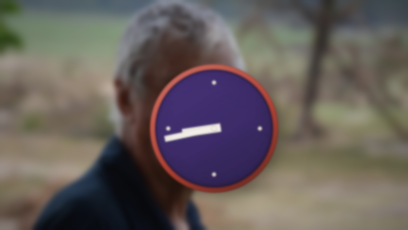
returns 8,43
